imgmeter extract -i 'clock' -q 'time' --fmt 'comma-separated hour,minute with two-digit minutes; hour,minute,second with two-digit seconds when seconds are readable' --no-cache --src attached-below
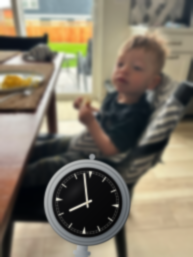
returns 7,58
